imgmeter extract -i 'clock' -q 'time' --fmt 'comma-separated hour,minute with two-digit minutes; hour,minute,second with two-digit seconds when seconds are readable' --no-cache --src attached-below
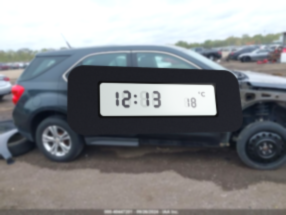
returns 12,13
